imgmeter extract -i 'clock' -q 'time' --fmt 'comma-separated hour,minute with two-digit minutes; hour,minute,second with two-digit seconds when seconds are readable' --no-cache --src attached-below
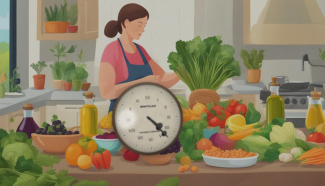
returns 4,23
